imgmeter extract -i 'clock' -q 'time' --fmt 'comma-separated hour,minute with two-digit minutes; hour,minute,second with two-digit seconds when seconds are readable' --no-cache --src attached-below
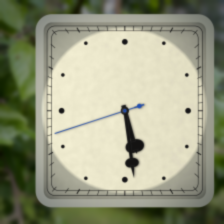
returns 5,28,42
